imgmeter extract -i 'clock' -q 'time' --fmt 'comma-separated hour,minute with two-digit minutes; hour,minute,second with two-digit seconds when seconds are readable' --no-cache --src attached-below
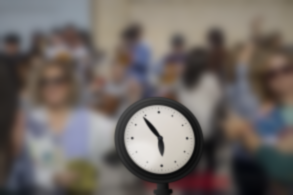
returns 5,54
